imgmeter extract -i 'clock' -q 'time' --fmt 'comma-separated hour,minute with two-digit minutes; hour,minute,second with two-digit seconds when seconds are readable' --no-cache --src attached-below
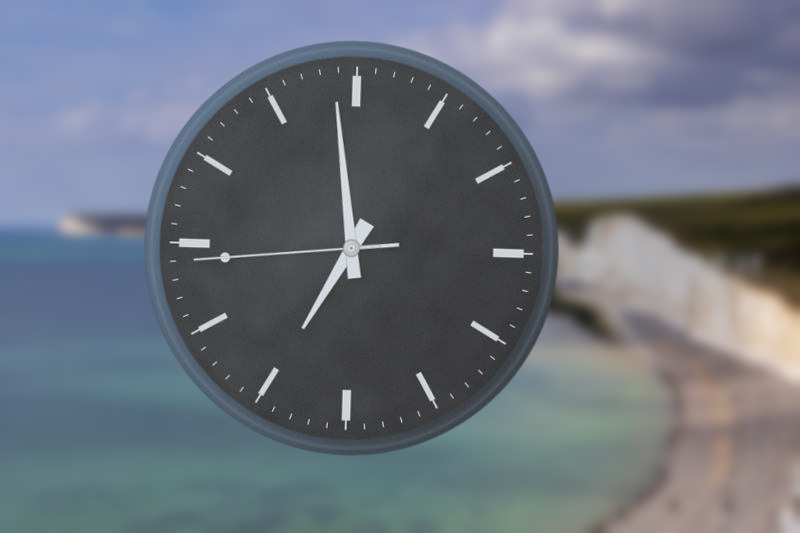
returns 6,58,44
